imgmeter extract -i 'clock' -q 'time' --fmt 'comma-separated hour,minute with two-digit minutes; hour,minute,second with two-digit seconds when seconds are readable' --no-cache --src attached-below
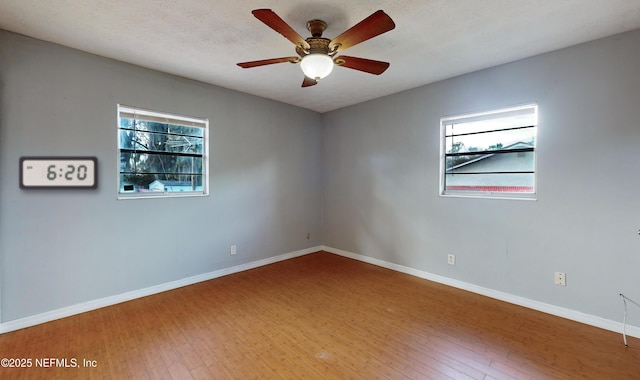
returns 6,20
